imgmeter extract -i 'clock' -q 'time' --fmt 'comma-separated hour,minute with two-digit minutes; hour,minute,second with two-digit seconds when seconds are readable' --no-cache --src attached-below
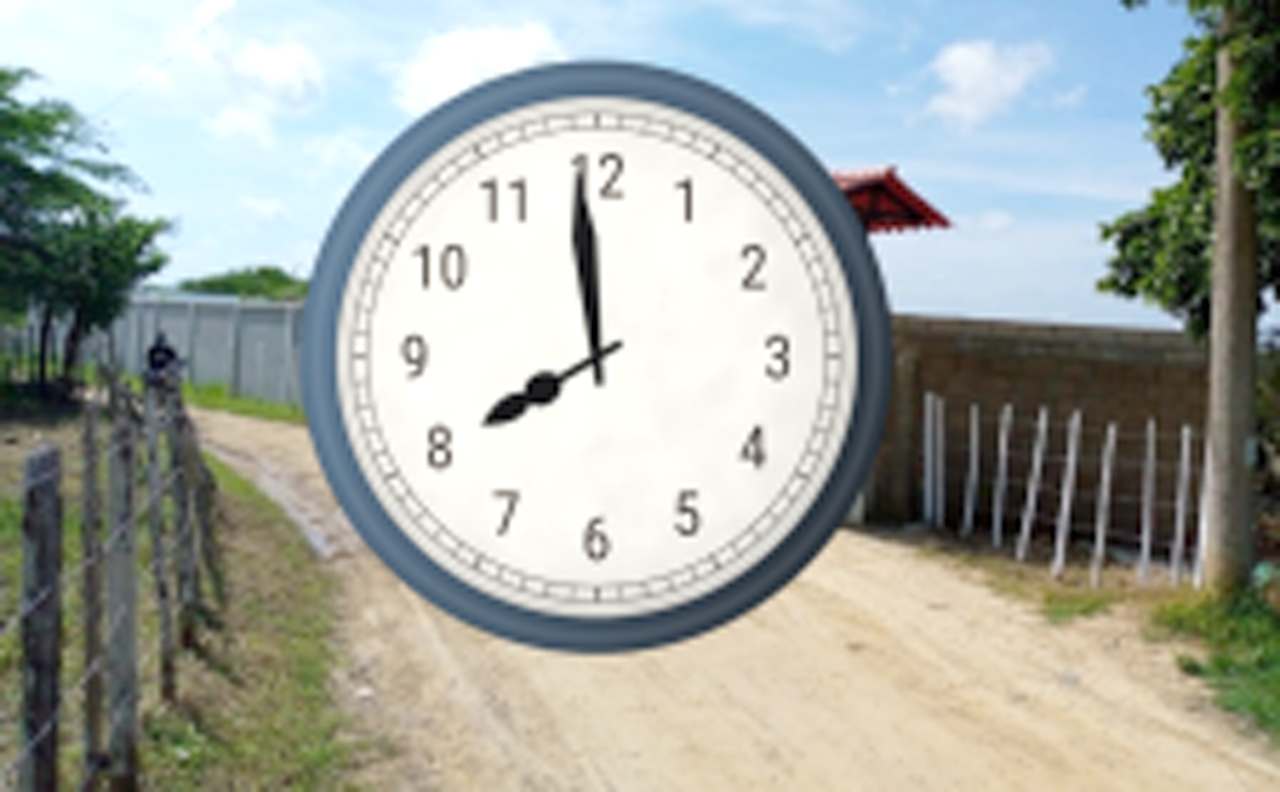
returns 7,59
